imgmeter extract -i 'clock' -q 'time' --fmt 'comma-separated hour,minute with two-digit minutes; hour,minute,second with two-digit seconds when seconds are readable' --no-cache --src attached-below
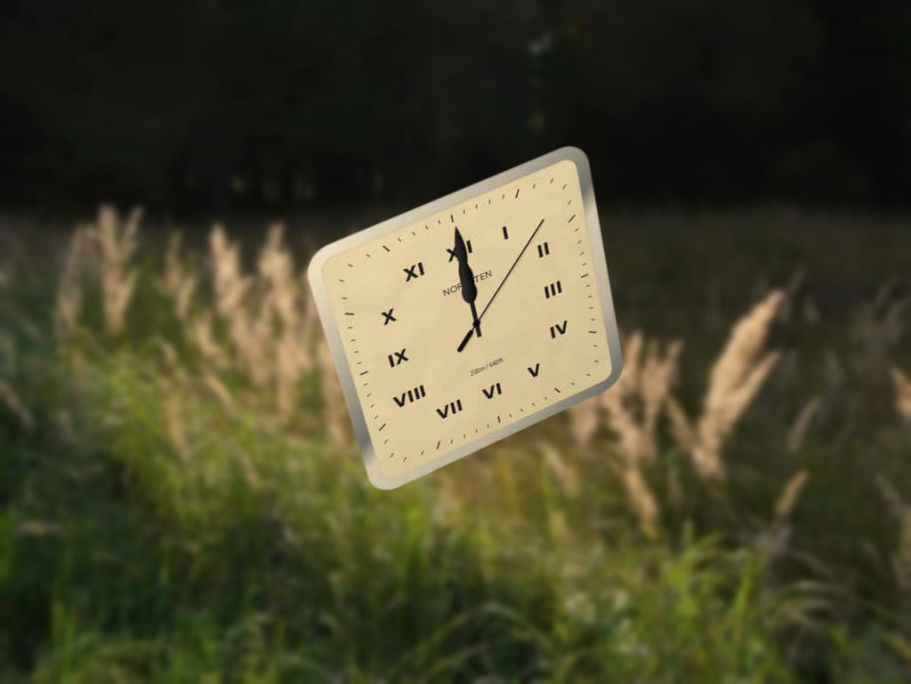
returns 12,00,08
